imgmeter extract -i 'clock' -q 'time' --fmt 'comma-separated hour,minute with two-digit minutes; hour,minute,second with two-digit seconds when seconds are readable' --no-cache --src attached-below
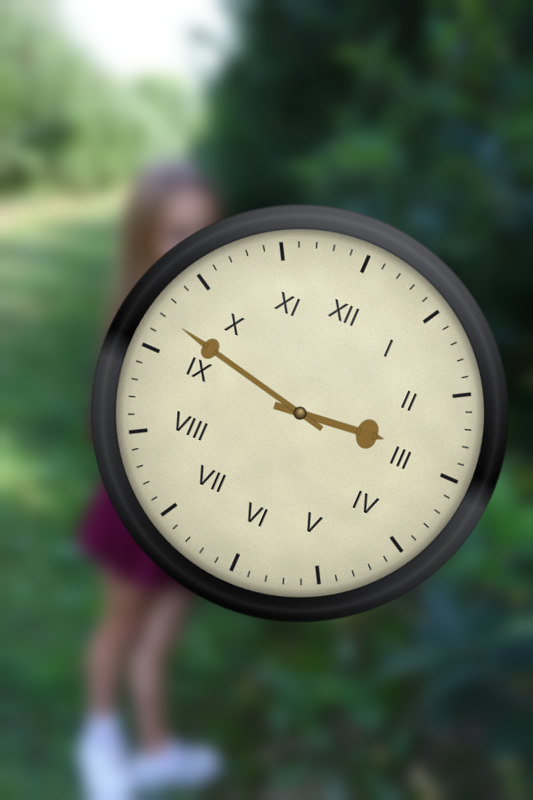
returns 2,47
